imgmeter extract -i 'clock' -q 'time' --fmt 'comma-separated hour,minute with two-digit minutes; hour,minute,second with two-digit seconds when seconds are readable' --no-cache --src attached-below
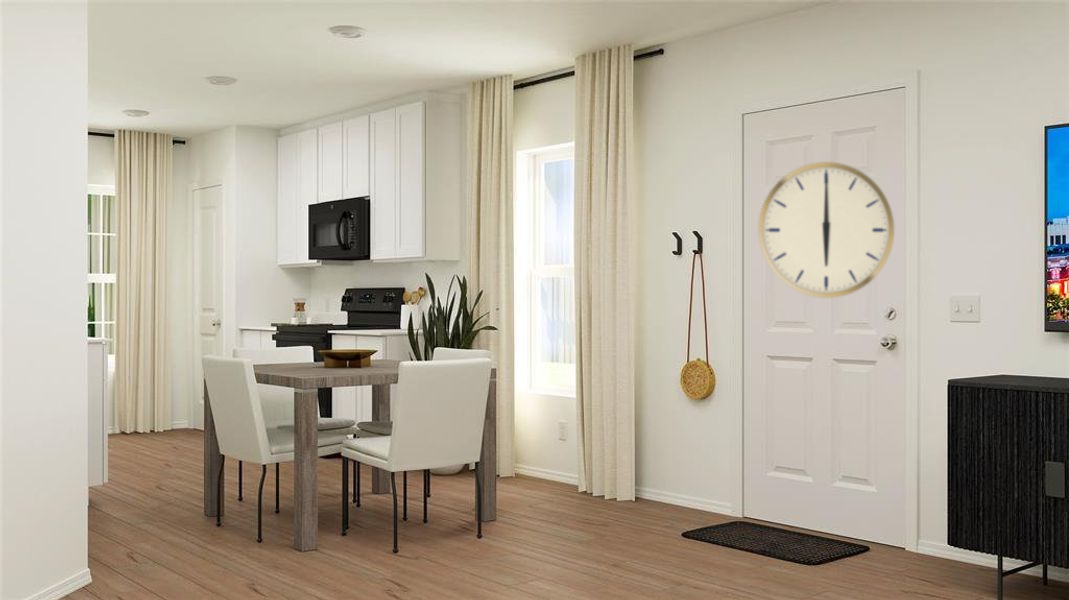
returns 6,00
